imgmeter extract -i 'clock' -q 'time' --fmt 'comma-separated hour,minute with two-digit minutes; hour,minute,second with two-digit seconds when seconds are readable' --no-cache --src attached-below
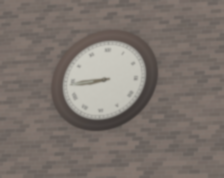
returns 8,44
